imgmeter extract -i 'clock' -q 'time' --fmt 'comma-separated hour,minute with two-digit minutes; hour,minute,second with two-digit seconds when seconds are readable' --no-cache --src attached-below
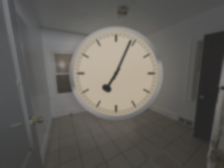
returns 7,04
